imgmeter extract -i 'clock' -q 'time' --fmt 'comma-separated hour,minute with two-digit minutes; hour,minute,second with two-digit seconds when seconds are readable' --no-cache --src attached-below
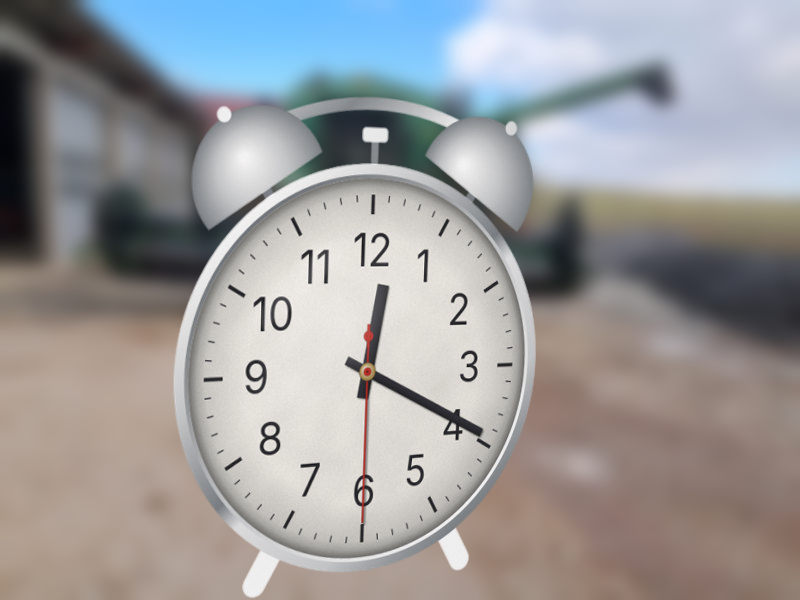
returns 12,19,30
